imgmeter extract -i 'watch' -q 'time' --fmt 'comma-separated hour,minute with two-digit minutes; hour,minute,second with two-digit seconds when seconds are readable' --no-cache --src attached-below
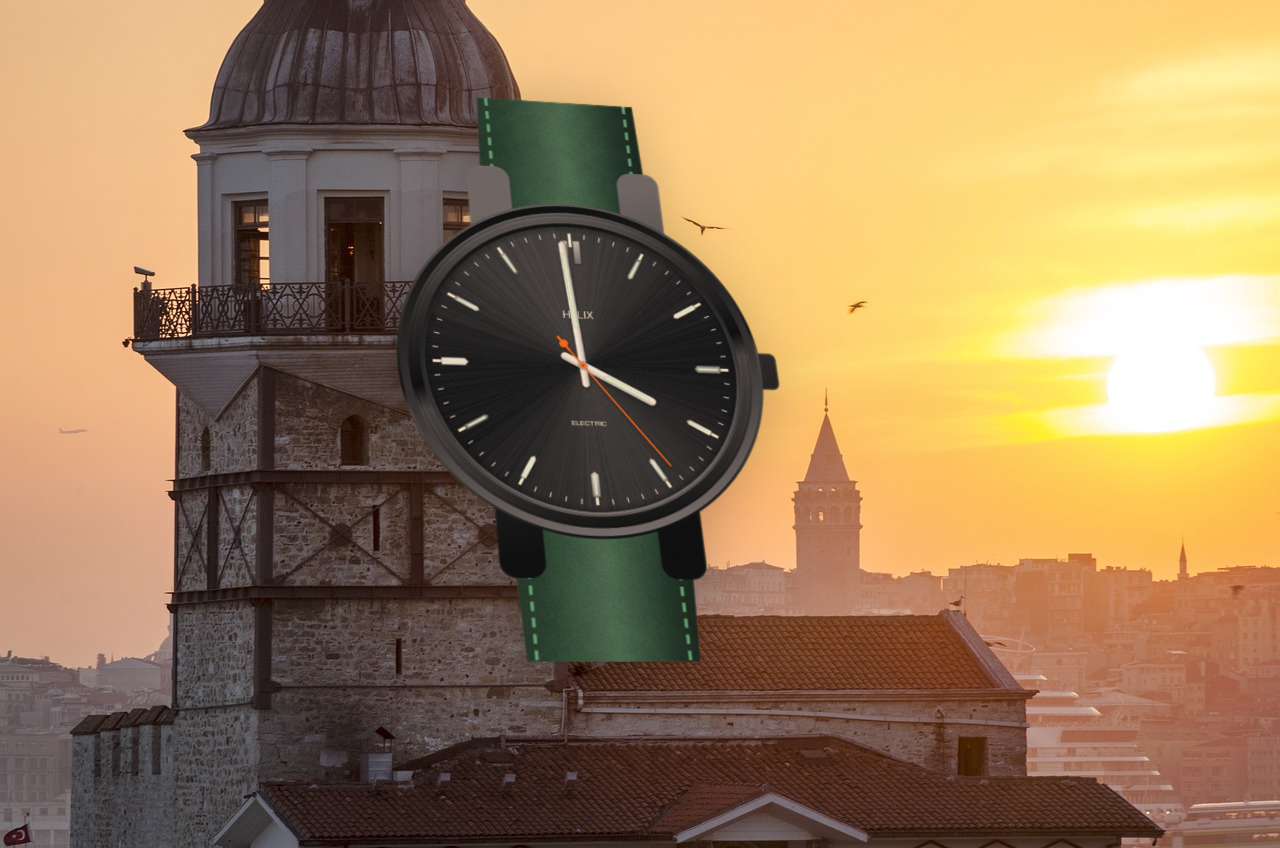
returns 3,59,24
